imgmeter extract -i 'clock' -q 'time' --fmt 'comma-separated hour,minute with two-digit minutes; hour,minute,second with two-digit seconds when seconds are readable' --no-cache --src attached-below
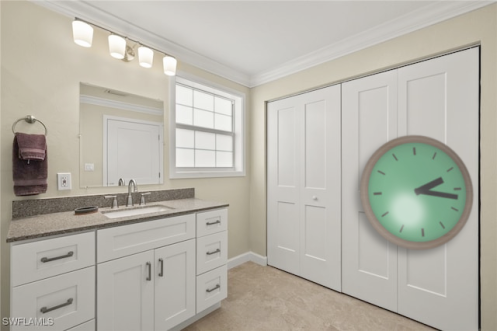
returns 2,17
